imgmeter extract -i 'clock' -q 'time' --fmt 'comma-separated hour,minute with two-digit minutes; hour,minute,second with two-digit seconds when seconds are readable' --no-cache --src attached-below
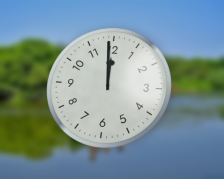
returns 11,59
